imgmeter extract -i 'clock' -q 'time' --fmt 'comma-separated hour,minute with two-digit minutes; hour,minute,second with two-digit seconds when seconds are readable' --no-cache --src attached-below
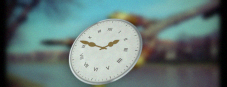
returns 1,47
